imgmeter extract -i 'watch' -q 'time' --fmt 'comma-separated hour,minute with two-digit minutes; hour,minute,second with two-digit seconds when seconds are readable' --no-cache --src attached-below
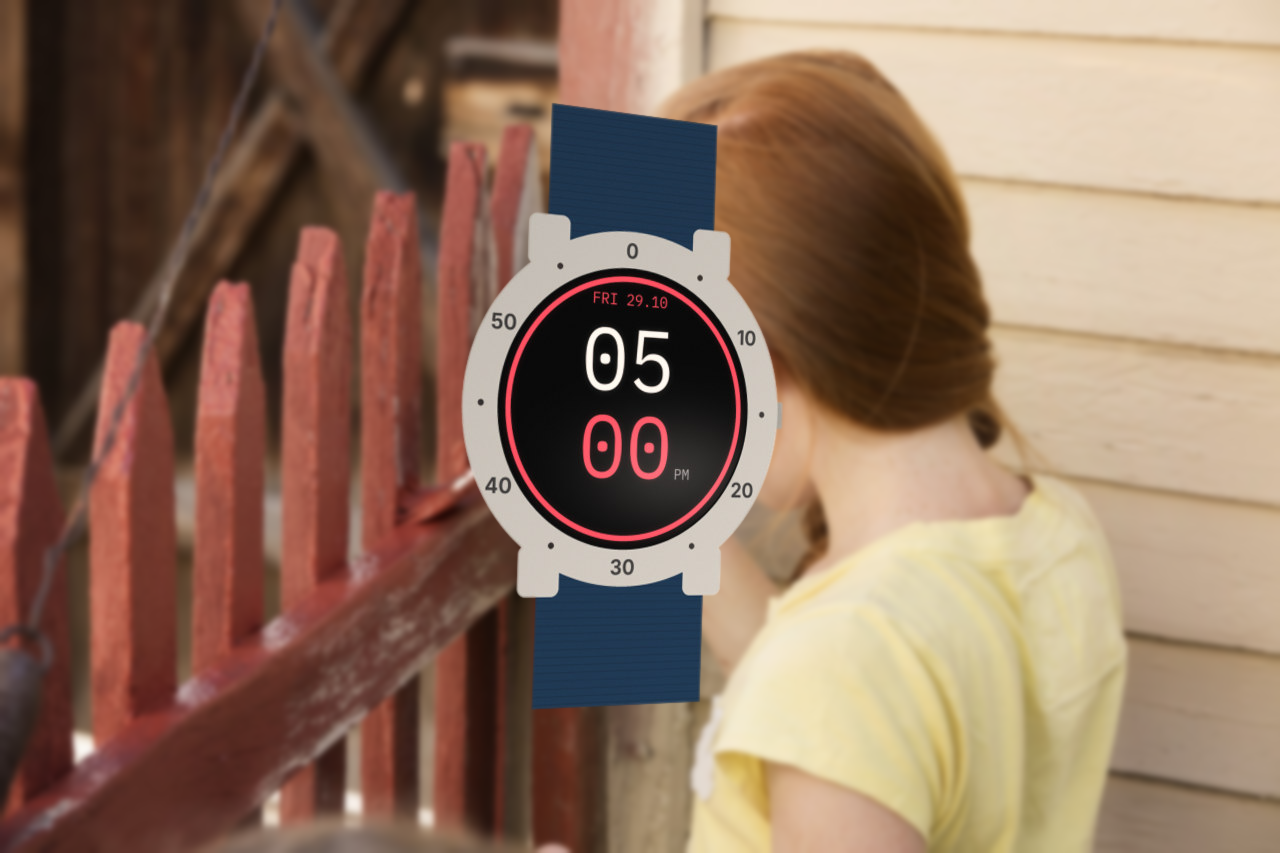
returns 5,00
